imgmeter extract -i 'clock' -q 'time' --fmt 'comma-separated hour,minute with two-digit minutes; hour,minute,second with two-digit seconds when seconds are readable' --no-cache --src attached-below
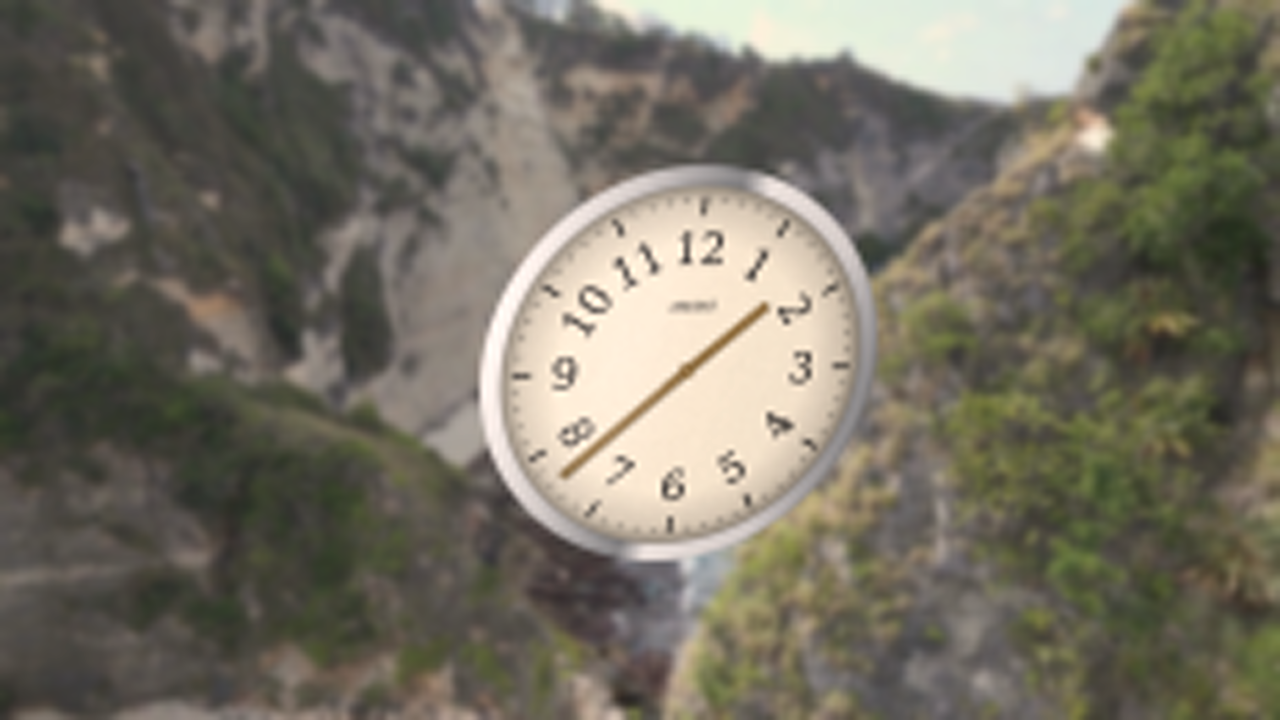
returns 1,38
